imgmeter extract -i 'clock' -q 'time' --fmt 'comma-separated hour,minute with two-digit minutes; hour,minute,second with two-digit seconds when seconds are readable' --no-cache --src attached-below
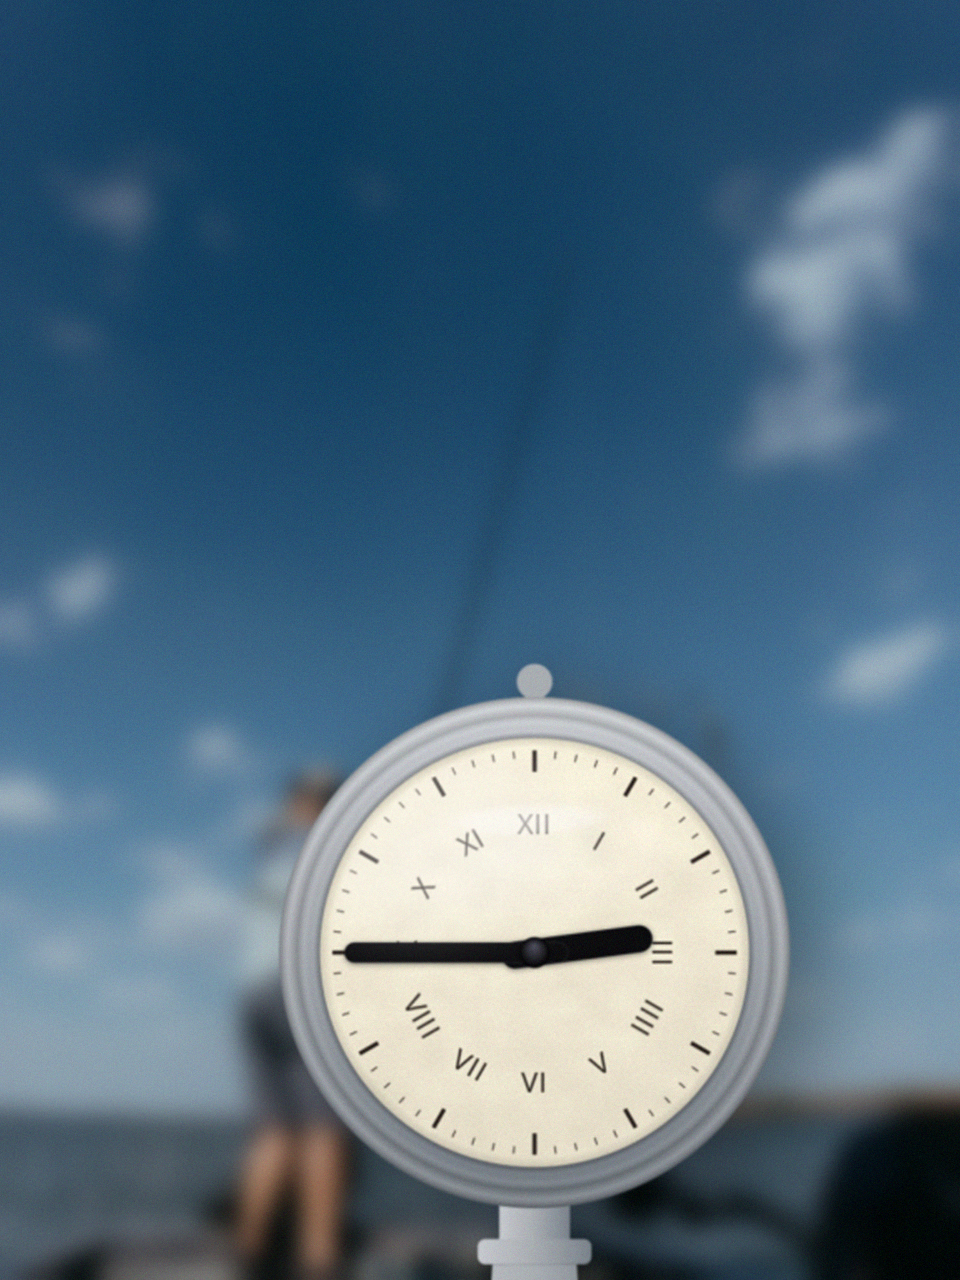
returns 2,45
